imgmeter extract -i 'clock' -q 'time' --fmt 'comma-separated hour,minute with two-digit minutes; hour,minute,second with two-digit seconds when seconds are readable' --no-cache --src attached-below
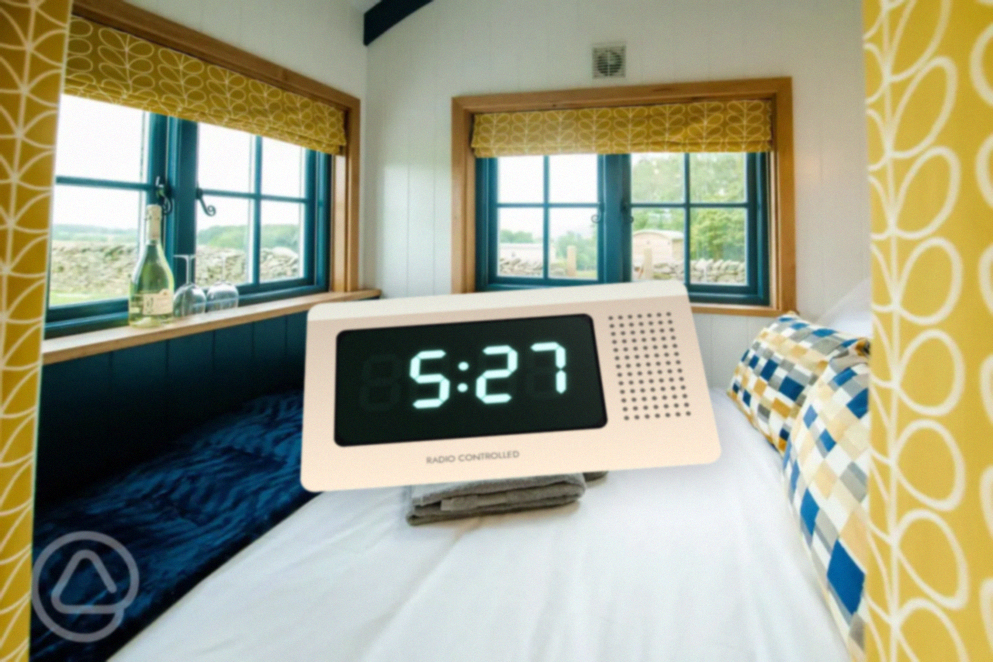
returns 5,27
